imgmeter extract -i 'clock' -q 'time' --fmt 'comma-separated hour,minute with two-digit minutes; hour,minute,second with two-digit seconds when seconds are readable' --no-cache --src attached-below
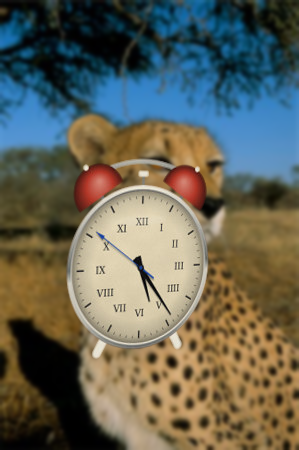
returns 5,23,51
